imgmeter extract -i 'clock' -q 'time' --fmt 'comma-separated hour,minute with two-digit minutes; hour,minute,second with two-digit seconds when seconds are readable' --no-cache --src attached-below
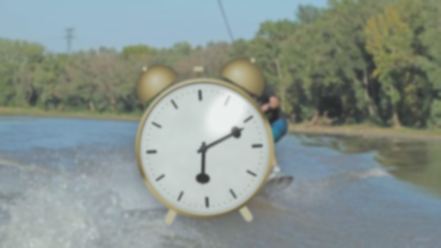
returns 6,11
